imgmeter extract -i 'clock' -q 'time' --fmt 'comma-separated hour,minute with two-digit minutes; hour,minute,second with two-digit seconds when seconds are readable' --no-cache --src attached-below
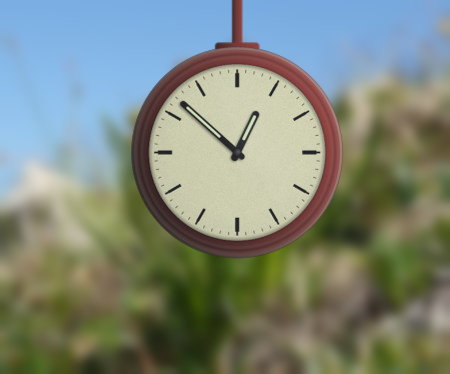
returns 12,52
